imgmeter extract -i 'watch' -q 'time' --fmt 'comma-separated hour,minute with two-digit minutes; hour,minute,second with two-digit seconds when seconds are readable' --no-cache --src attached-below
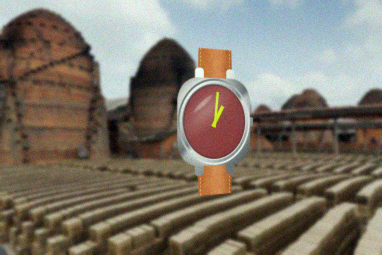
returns 1,01
